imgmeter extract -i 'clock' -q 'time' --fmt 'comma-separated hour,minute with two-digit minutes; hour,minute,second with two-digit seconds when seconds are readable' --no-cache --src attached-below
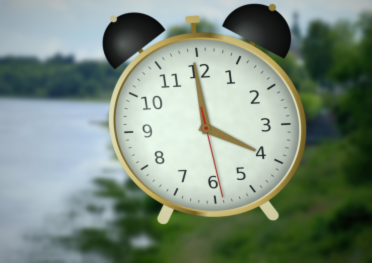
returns 3,59,29
